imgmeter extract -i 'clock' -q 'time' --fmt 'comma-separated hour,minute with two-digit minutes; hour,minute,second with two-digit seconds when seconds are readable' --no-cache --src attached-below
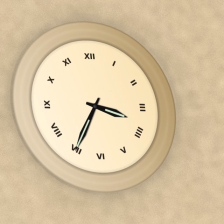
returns 3,35
